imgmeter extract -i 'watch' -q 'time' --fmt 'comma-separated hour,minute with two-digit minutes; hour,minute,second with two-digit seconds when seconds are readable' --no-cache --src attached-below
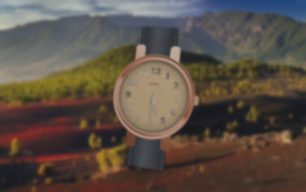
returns 5,30
